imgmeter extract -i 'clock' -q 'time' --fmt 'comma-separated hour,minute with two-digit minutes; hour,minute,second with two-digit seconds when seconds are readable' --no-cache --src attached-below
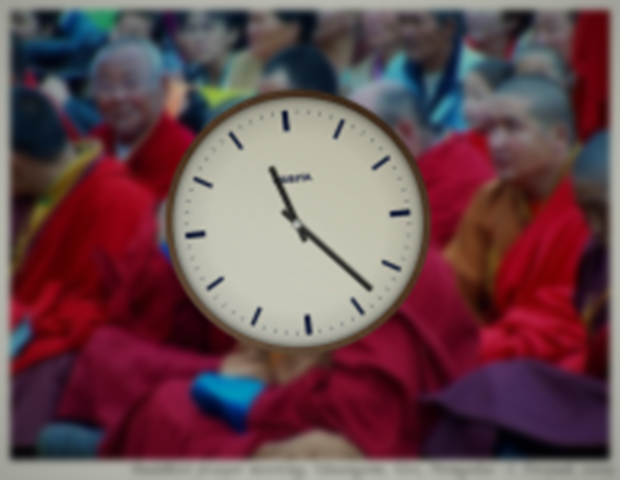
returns 11,23
